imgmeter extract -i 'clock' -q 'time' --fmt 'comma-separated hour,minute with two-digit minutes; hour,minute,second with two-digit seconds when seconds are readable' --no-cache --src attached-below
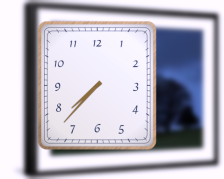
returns 7,37
